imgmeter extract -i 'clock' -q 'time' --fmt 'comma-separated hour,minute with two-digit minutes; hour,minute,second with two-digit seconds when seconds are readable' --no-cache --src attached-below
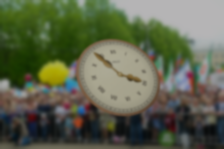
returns 3,54
